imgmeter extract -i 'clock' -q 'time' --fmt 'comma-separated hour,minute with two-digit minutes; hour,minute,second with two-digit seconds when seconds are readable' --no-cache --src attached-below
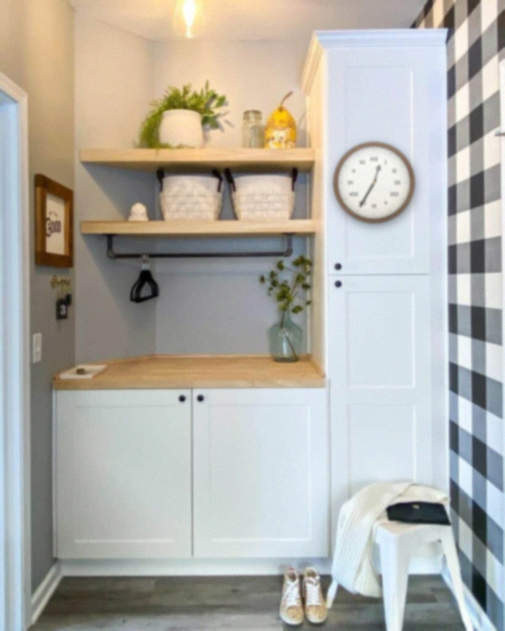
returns 12,35
